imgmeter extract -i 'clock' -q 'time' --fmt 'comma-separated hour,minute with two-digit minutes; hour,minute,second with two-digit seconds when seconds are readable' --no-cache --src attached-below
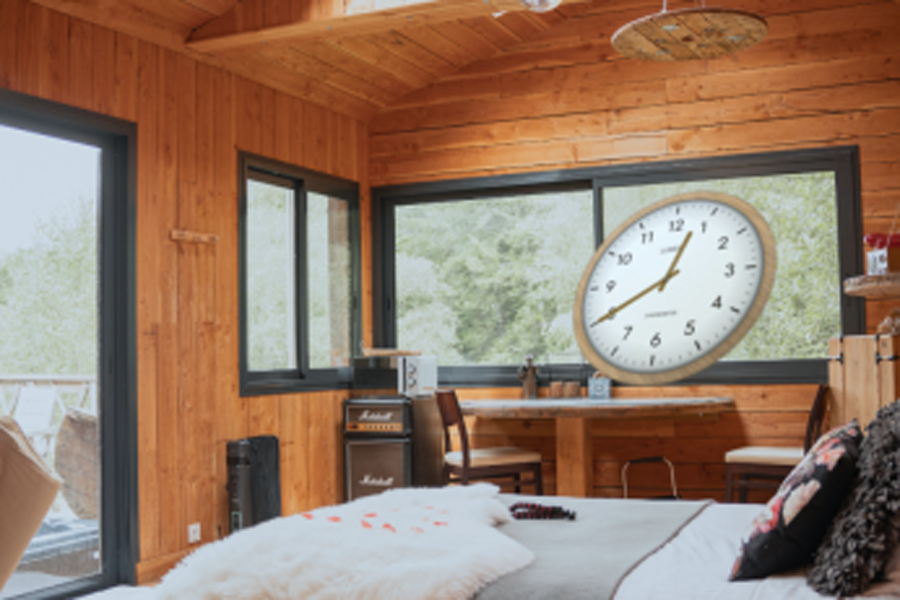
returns 12,40
